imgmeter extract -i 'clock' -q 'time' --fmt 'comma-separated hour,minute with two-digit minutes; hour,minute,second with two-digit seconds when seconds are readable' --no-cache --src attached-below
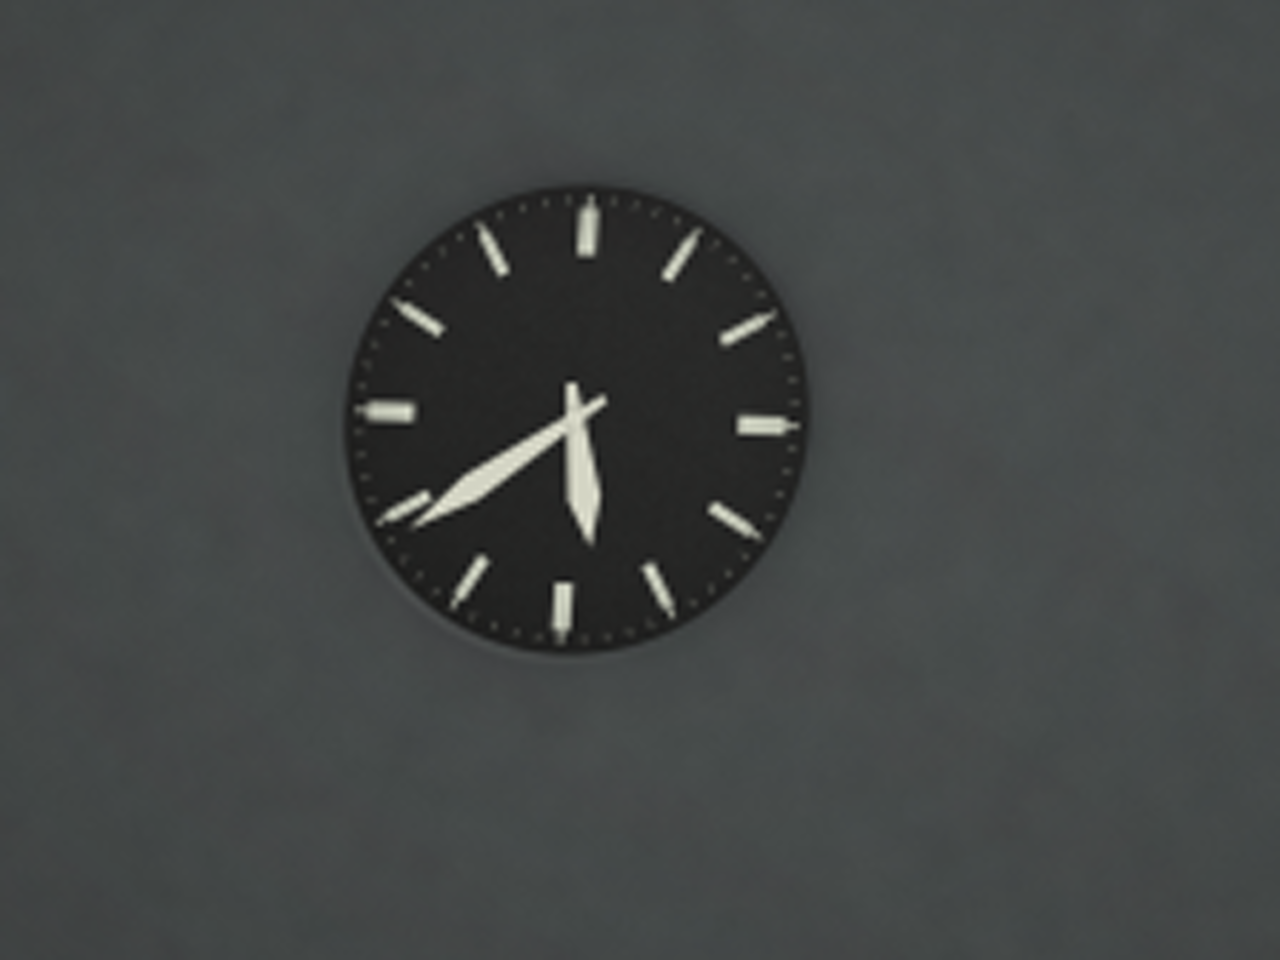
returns 5,39
